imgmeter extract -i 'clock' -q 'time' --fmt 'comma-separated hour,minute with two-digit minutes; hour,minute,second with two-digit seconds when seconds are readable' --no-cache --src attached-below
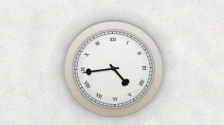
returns 4,44
